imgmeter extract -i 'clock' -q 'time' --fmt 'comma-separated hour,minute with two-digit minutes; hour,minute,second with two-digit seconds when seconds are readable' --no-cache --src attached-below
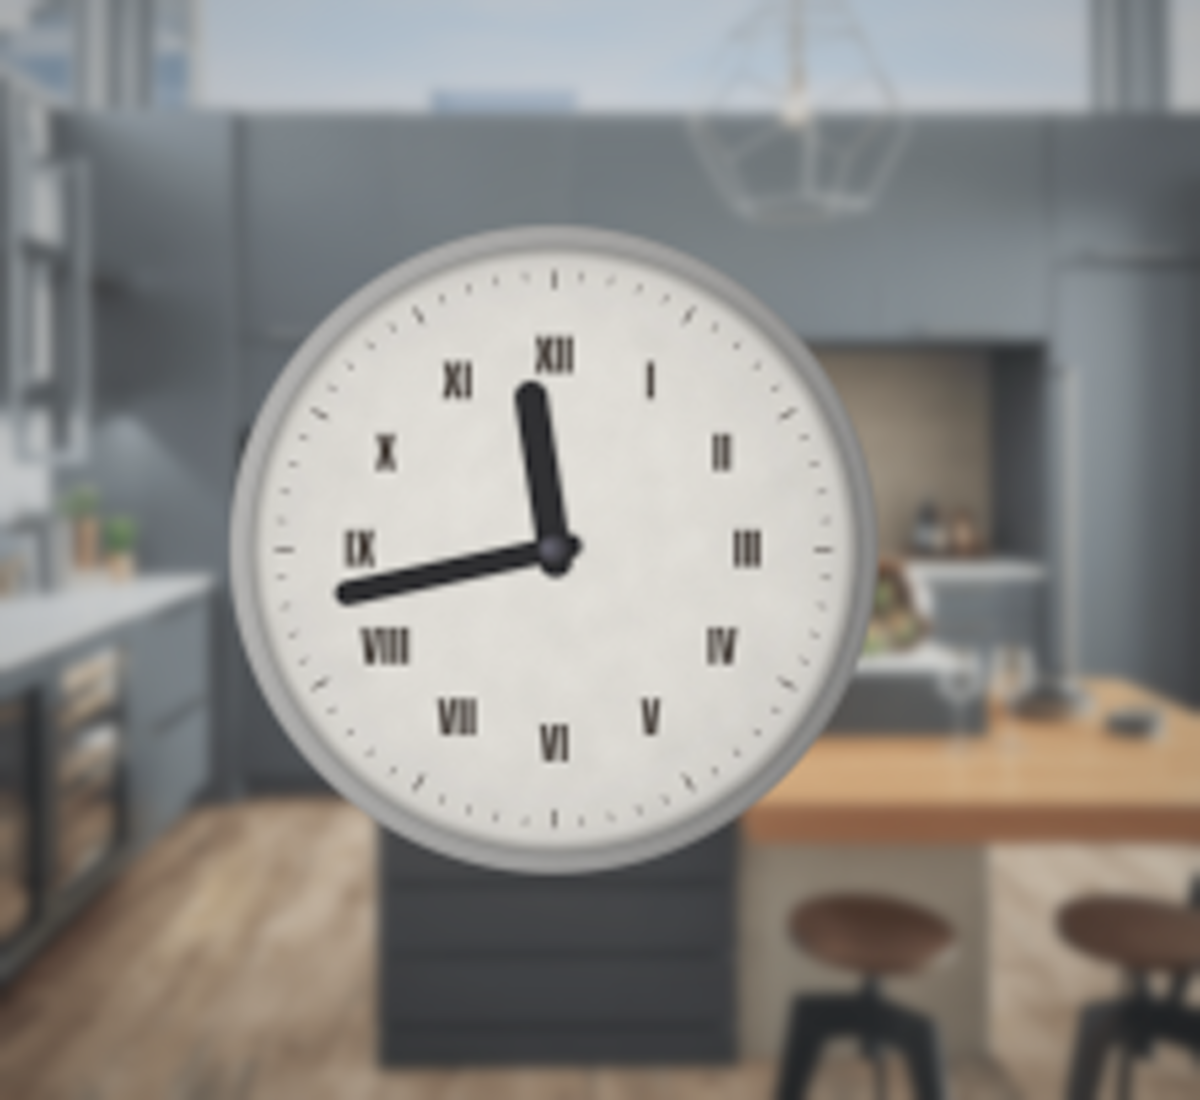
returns 11,43
